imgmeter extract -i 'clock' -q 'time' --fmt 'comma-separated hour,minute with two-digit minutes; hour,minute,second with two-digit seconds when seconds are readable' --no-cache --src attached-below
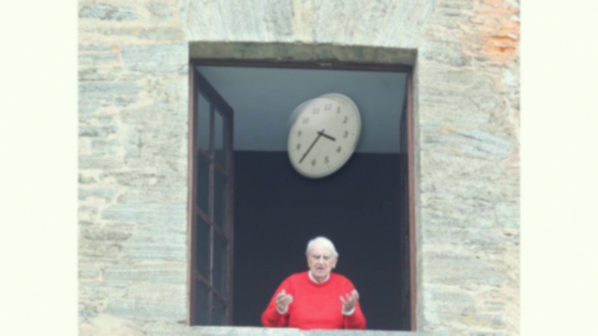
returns 3,35
